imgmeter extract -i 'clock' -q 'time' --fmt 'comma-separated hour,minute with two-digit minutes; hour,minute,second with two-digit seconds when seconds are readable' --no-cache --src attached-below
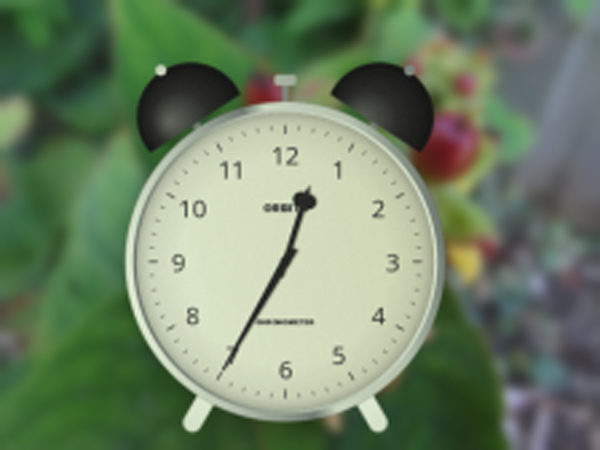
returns 12,35
